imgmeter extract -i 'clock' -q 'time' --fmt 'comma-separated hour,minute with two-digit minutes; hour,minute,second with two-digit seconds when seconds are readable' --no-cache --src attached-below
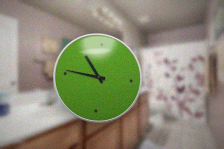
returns 10,46
